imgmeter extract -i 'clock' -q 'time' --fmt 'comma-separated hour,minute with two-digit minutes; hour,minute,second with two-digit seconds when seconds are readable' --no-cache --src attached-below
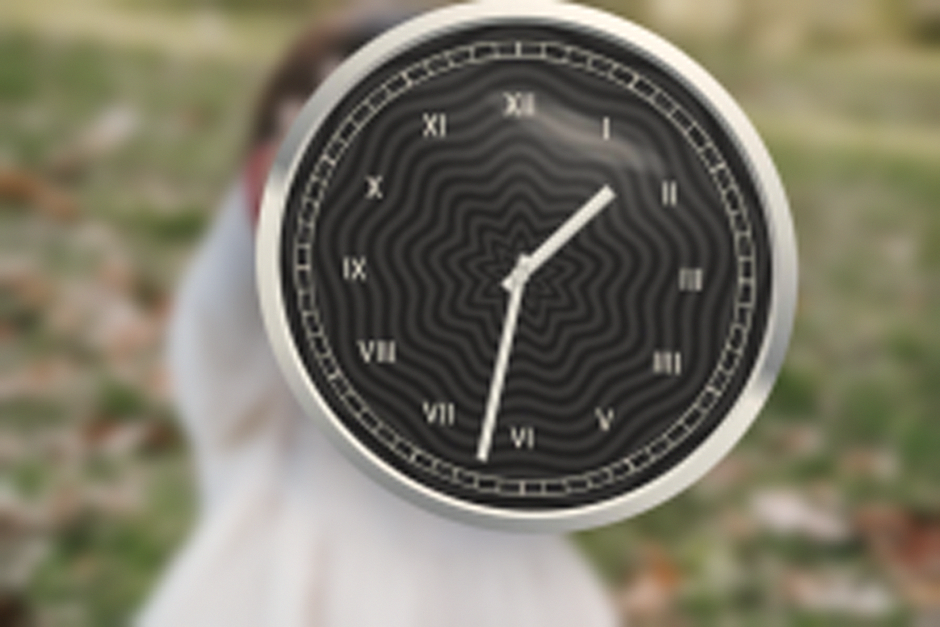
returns 1,32
